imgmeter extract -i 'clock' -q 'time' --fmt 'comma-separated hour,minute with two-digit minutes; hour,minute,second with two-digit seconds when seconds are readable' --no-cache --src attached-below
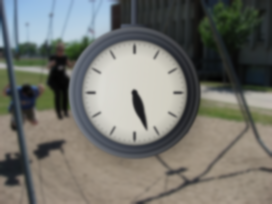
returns 5,27
